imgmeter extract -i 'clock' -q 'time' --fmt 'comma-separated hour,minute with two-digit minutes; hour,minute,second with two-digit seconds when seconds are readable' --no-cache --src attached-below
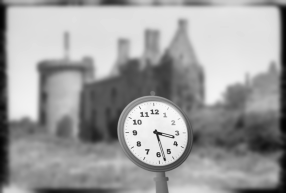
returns 3,28
